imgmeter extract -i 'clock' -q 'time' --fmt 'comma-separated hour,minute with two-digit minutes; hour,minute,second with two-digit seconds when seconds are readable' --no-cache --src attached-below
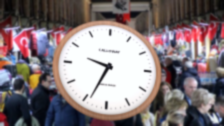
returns 9,34
